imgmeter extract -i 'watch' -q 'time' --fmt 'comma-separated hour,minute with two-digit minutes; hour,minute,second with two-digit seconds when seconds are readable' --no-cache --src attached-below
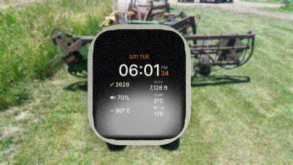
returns 6,01
